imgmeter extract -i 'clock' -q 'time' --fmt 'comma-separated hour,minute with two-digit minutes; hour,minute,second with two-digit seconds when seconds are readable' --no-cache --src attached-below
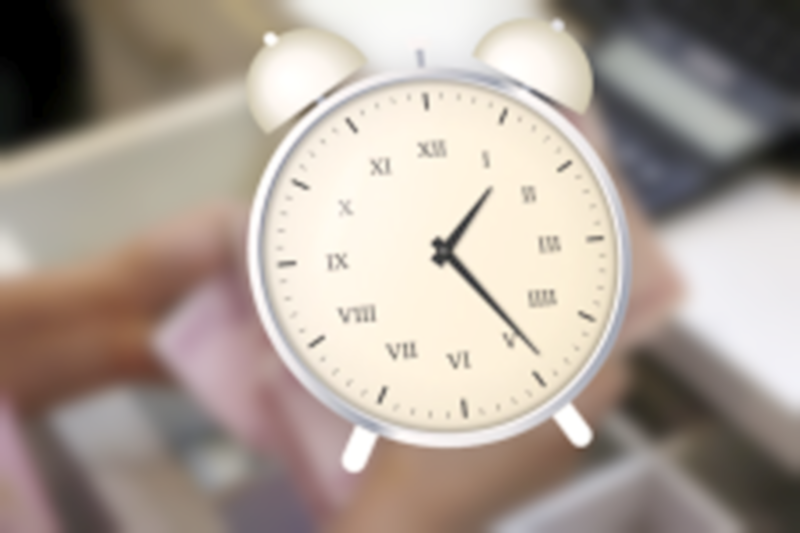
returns 1,24
